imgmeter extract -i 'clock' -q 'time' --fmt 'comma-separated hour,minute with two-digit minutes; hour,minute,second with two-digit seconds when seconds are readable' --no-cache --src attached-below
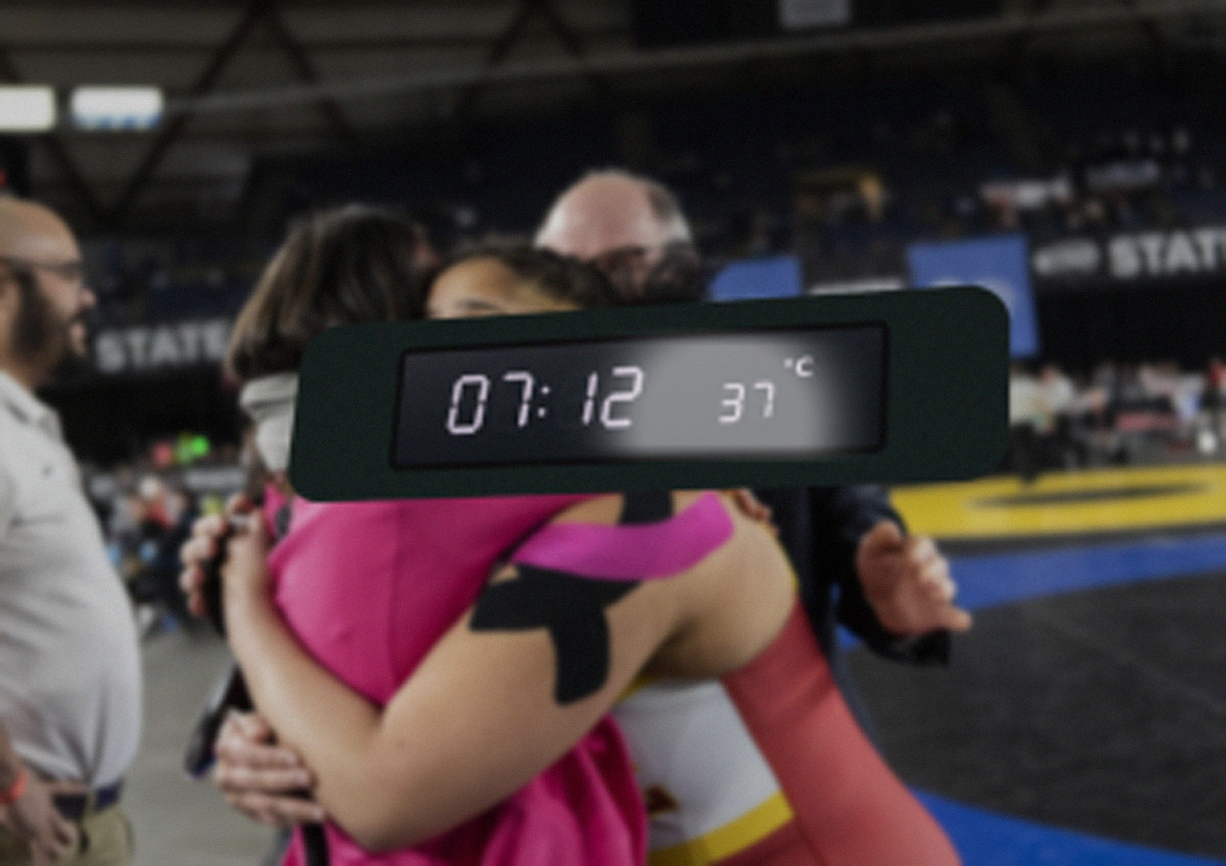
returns 7,12
